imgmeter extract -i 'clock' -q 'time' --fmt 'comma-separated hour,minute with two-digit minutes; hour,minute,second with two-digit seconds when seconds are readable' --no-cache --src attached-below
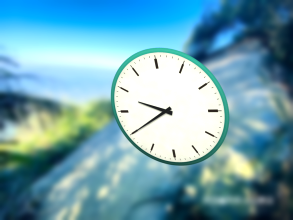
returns 9,40
